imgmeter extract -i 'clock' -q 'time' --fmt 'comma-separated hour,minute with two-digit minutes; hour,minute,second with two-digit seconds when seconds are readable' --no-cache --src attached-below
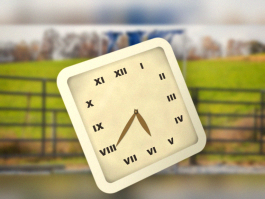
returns 5,39
